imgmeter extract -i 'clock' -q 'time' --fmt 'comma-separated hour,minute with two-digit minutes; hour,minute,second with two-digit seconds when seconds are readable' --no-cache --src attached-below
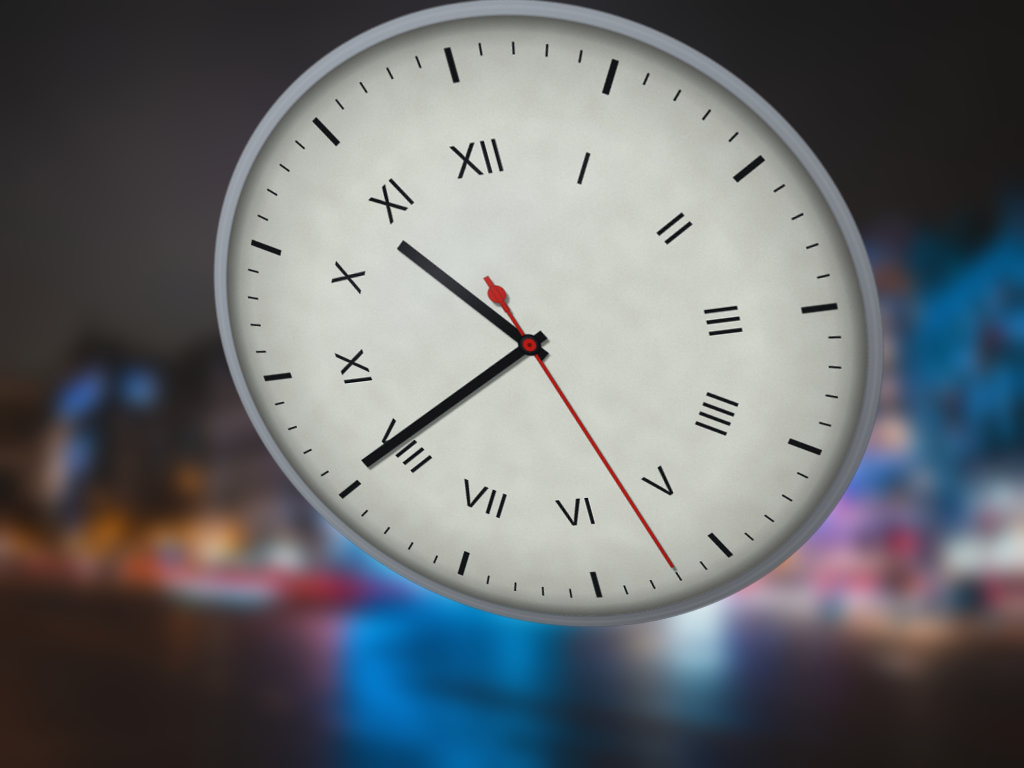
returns 10,40,27
